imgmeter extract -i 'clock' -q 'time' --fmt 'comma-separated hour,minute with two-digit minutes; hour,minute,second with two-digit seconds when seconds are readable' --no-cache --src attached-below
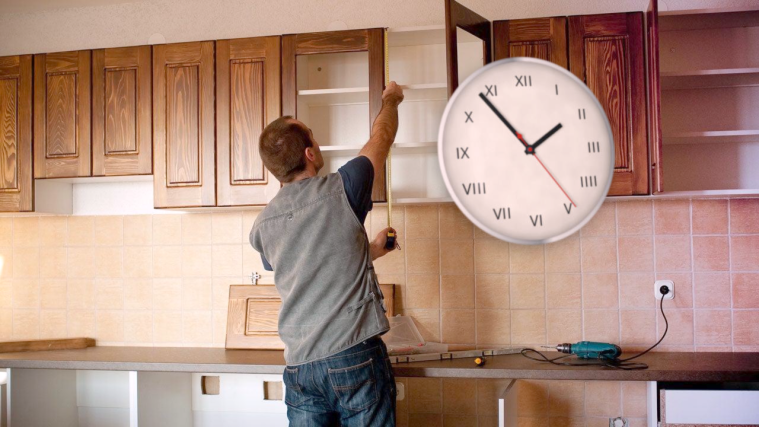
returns 1,53,24
